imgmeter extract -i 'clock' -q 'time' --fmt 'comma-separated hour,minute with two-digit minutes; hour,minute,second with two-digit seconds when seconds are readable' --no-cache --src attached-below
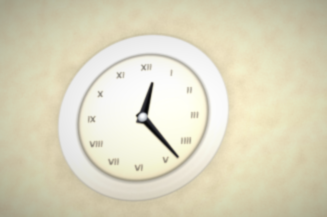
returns 12,23
